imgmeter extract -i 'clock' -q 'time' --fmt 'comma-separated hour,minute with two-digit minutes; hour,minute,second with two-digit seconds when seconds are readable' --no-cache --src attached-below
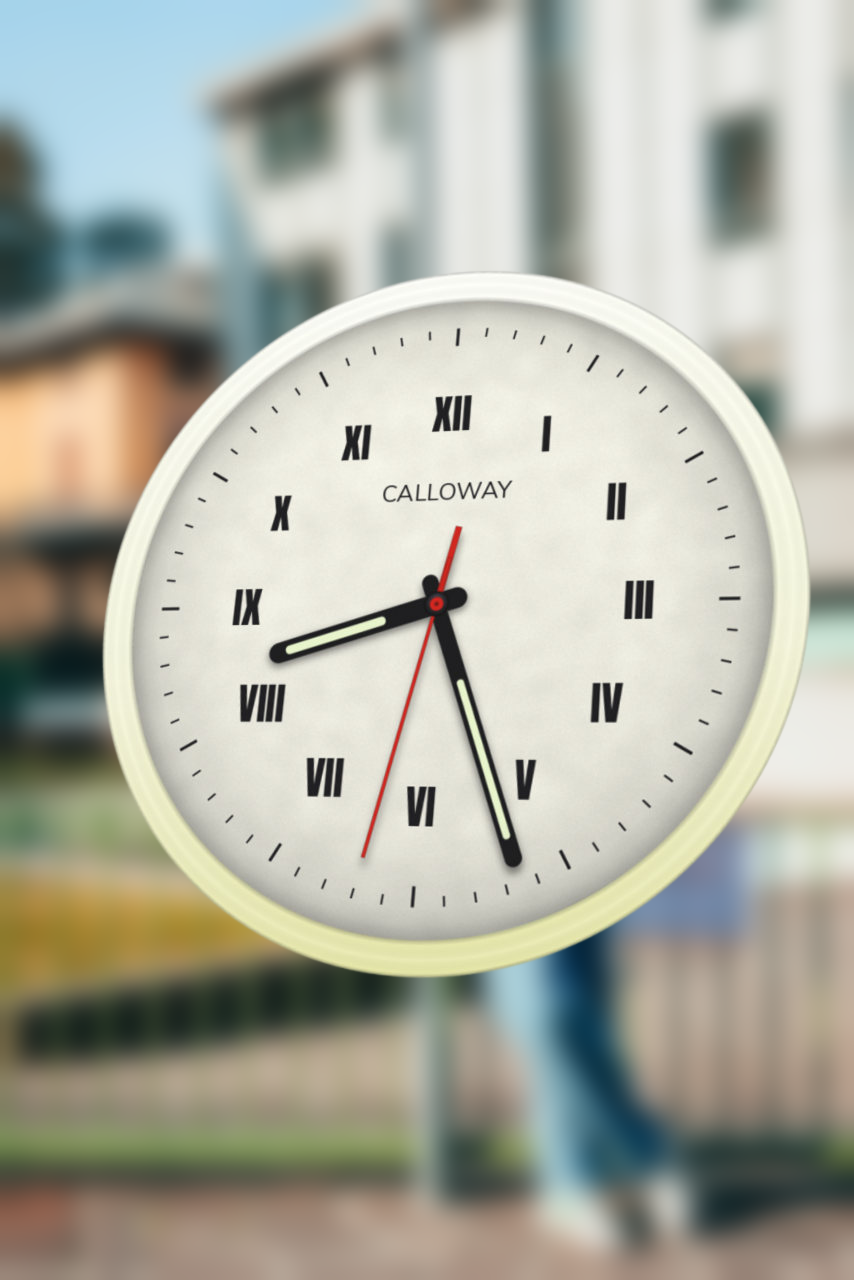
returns 8,26,32
